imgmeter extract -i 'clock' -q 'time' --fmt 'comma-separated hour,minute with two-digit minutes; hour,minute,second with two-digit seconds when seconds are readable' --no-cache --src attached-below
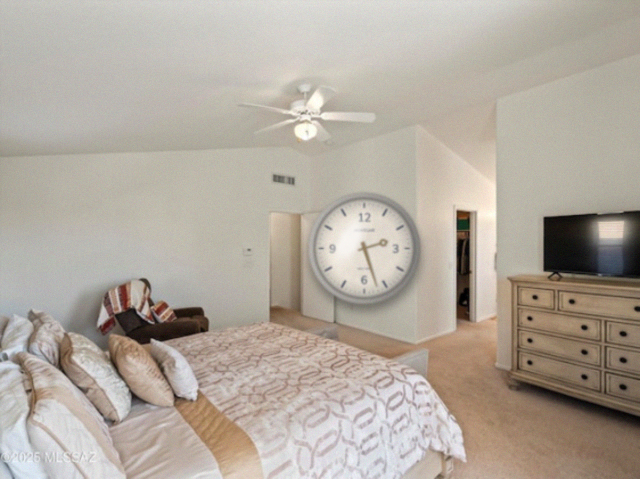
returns 2,27
